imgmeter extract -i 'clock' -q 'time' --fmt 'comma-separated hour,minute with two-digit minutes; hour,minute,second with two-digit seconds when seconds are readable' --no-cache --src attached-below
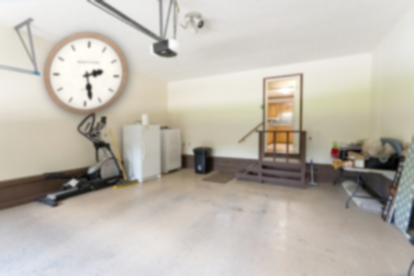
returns 2,28
